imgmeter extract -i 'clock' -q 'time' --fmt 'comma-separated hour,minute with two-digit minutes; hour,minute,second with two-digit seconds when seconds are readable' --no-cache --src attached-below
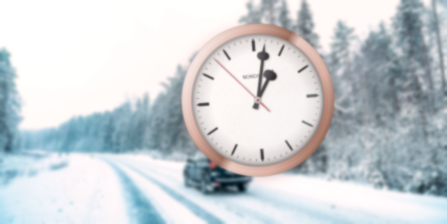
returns 1,01,53
